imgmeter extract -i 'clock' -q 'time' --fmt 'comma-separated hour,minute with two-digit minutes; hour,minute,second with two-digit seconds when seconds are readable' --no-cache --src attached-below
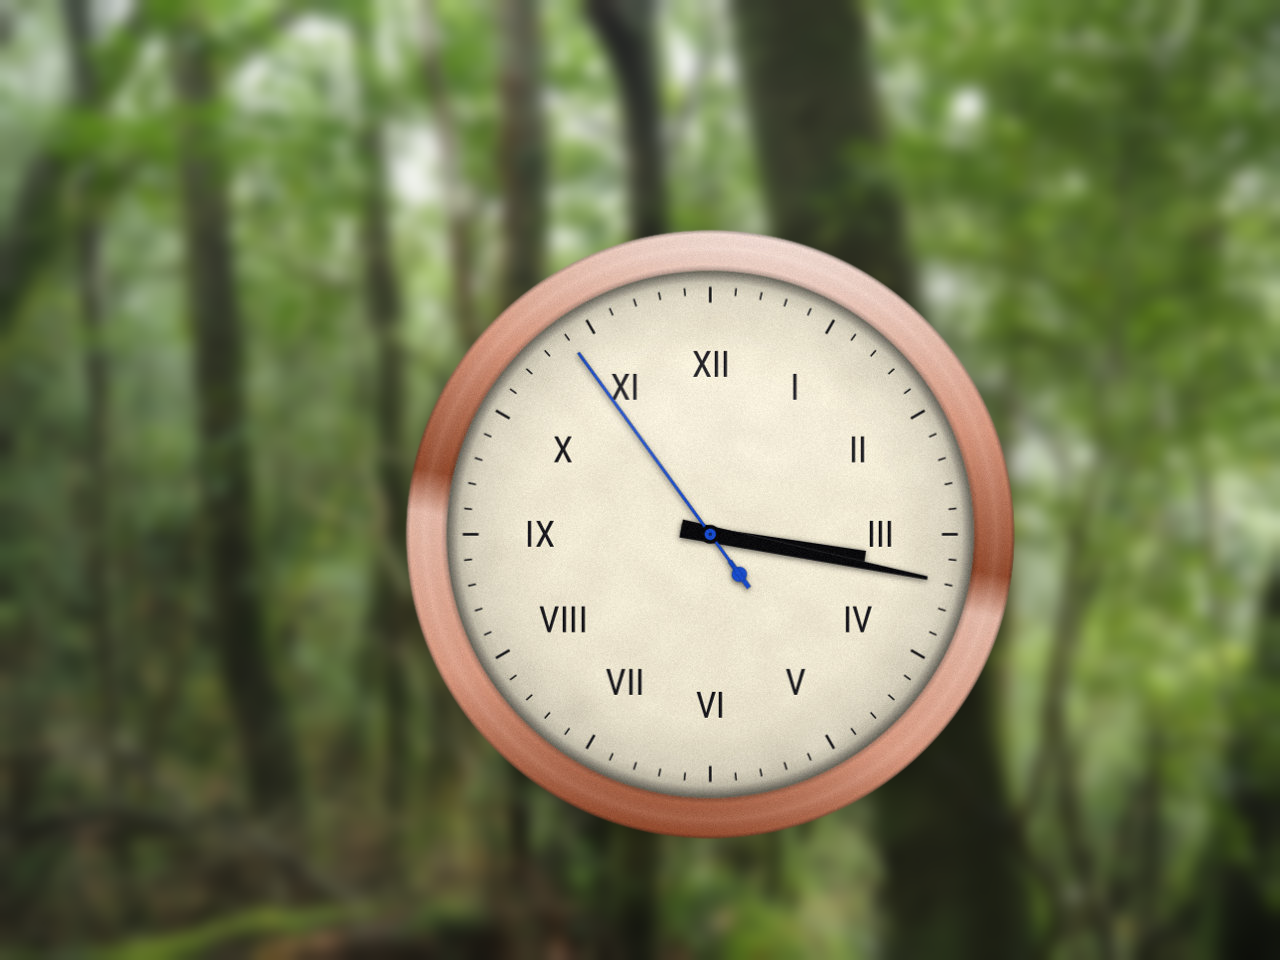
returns 3,16,54
